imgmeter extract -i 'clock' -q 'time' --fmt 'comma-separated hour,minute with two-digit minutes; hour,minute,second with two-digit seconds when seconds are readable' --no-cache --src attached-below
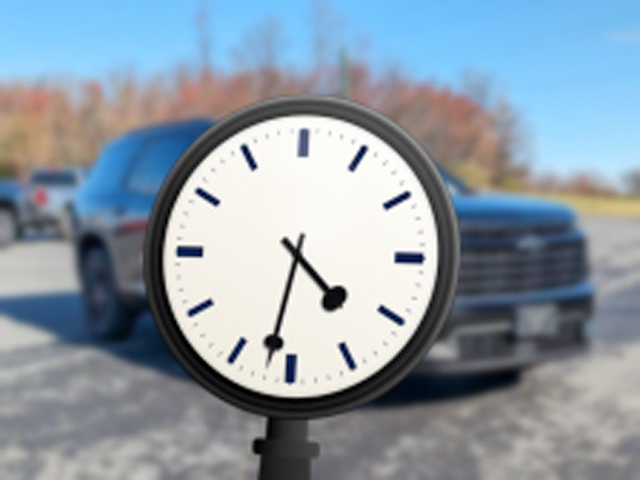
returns 4,32
